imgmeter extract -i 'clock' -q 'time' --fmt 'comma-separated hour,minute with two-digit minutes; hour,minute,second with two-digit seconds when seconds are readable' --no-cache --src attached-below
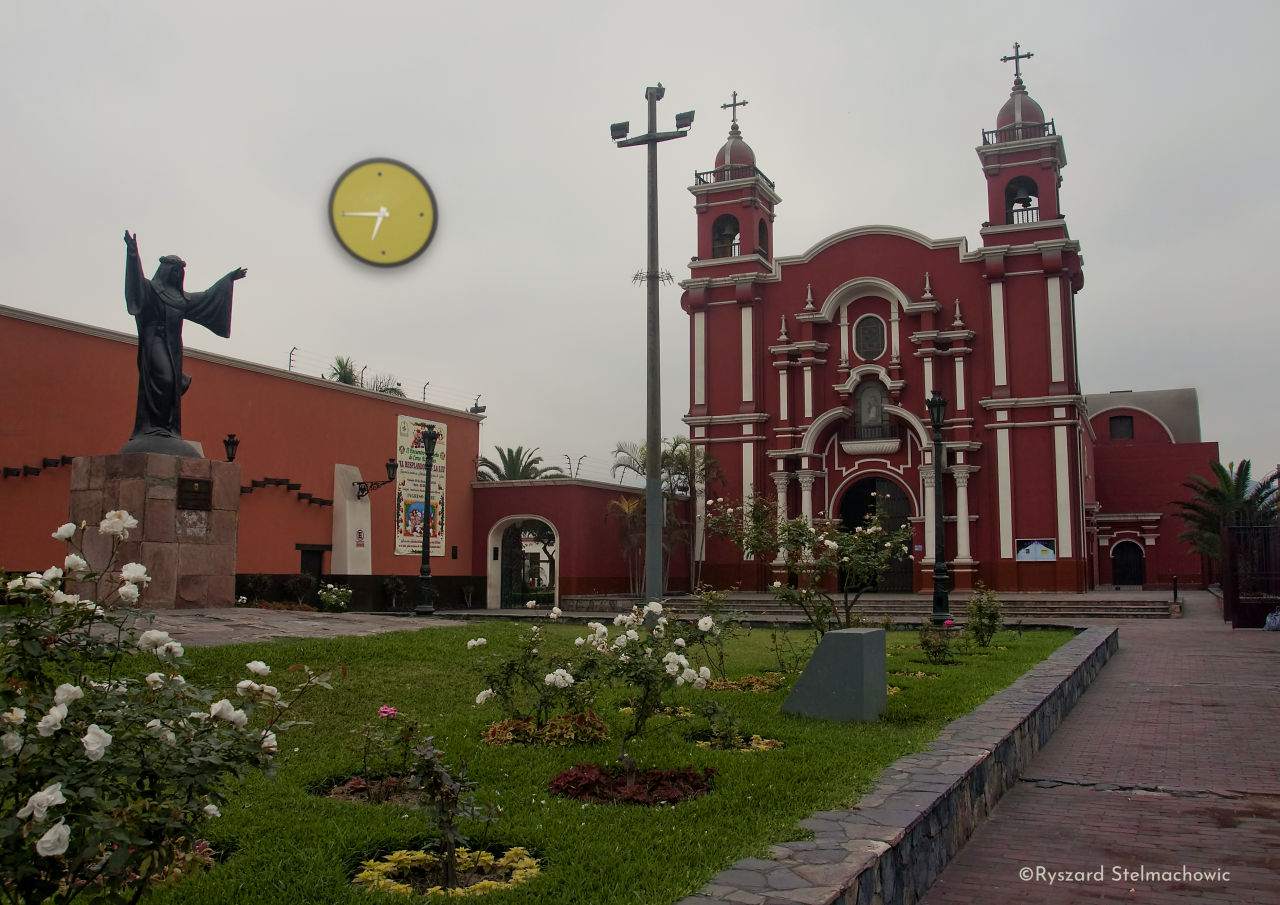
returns 6,45
